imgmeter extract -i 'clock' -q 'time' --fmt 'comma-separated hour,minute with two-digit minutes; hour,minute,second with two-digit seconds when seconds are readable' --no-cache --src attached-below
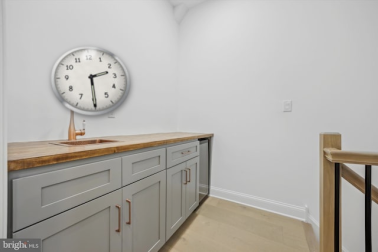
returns 2,30
